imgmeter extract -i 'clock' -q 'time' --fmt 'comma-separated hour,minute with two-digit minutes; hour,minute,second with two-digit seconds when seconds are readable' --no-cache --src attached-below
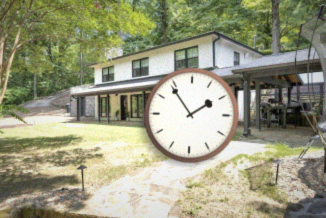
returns 1,54
